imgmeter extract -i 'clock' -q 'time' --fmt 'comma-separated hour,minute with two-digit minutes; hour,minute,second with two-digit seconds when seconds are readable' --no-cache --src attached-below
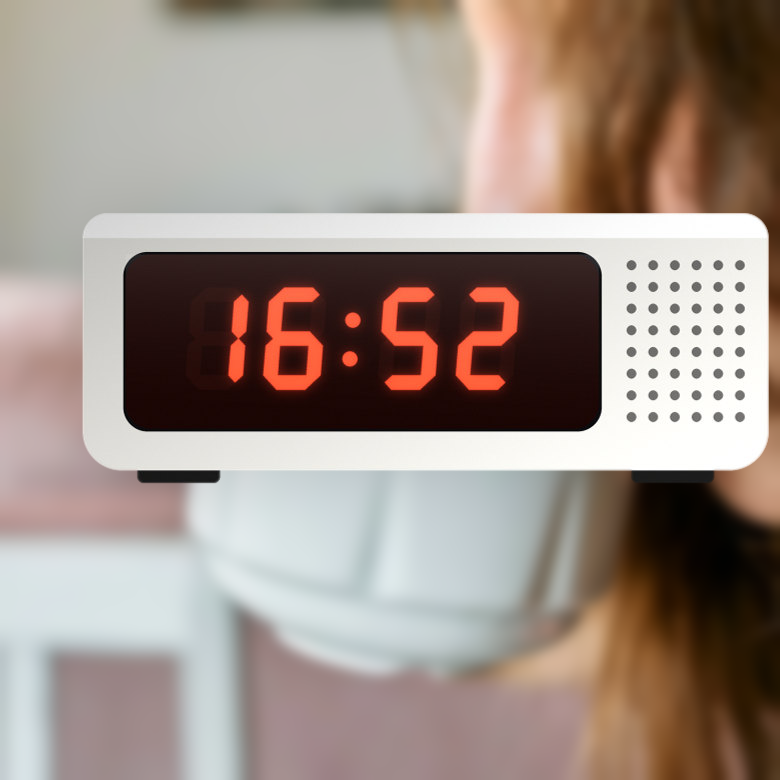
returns 16,52
